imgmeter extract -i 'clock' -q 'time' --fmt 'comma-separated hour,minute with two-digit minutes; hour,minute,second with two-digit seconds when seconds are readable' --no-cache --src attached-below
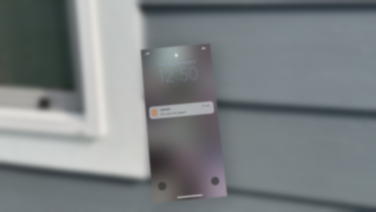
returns 12,50
